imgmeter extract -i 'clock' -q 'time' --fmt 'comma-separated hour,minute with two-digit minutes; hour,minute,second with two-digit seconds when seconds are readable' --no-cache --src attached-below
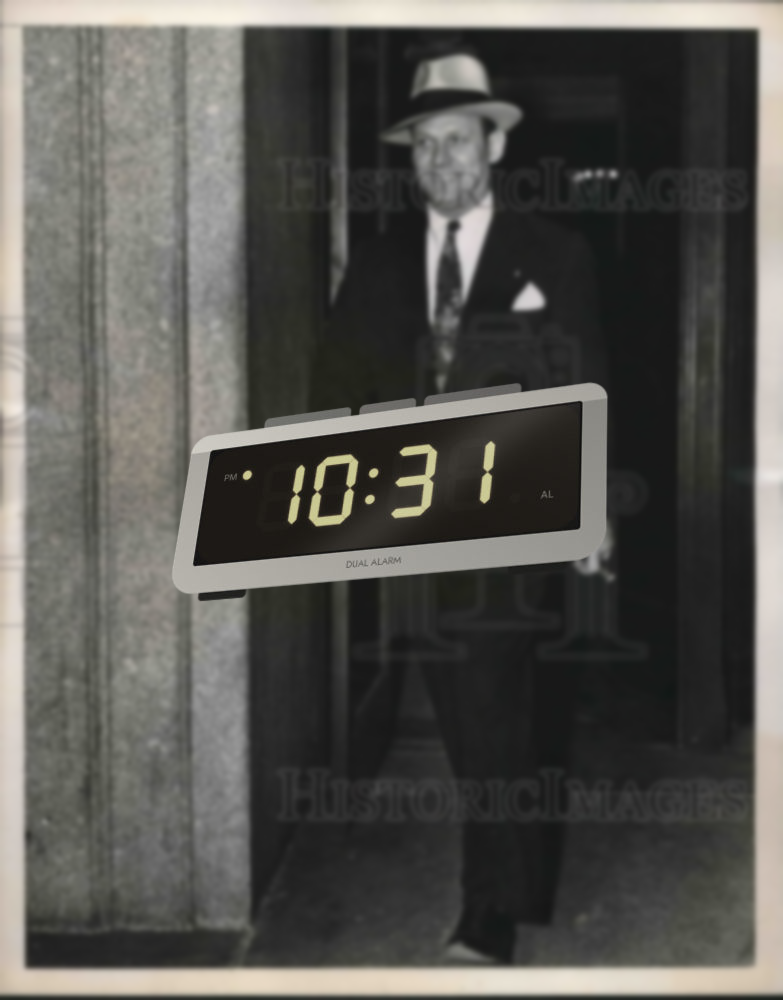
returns 10,31
